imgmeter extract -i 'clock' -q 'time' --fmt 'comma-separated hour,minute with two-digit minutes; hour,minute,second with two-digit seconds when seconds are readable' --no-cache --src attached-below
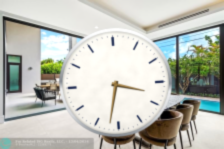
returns 3,32
